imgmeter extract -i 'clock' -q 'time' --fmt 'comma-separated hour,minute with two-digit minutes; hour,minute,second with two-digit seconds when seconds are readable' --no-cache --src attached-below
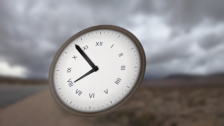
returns 7,53
